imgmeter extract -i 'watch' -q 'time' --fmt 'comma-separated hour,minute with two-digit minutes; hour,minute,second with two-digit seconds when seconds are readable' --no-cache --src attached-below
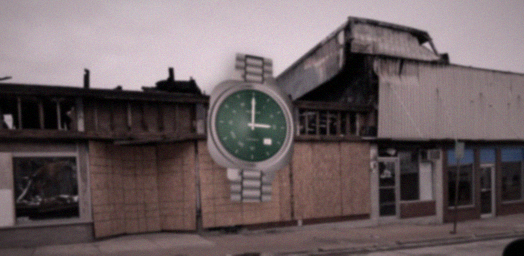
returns 3,00
